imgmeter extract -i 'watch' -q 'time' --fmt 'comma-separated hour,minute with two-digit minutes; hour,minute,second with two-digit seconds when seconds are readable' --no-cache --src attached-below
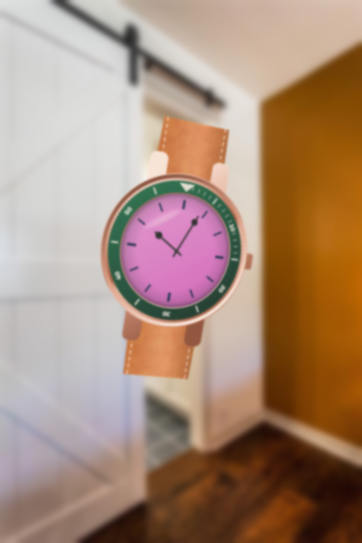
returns 10,04
